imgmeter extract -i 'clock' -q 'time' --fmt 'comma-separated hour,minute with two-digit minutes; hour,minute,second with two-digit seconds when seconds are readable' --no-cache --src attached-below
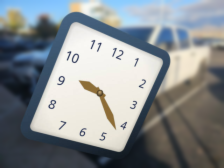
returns 9,22
